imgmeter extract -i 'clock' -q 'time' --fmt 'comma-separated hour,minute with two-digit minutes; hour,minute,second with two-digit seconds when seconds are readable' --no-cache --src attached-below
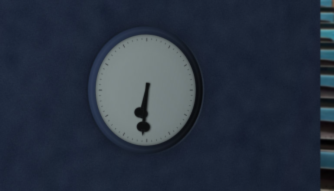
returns 6,31
